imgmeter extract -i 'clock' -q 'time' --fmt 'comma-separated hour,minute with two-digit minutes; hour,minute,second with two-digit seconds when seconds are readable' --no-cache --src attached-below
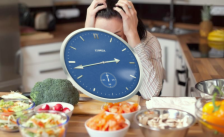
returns 2,43
